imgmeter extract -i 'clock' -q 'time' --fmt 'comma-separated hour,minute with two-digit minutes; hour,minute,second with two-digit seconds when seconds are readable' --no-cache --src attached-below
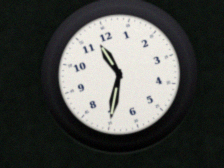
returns 11,35
